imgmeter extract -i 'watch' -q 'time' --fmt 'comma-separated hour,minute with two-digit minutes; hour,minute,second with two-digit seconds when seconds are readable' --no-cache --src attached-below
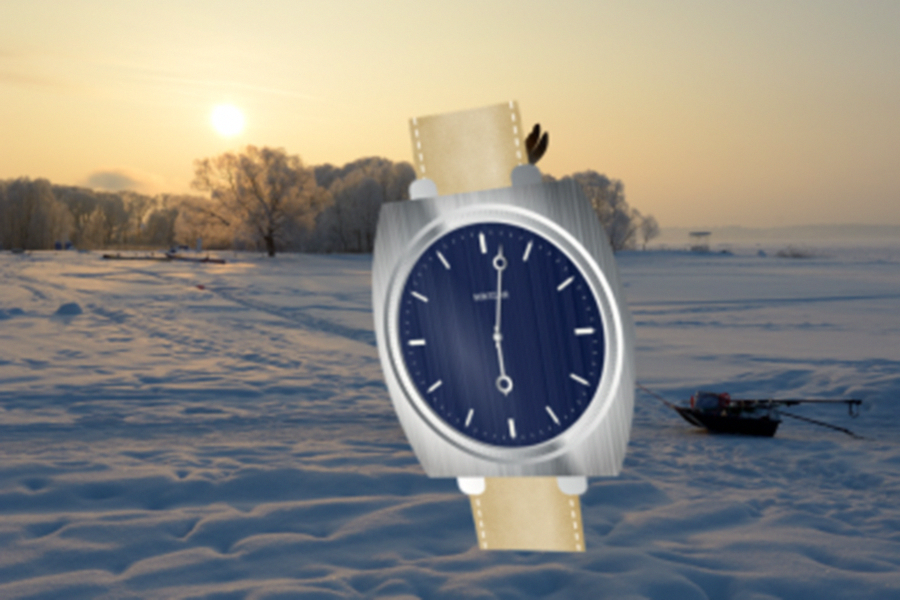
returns 6,02
